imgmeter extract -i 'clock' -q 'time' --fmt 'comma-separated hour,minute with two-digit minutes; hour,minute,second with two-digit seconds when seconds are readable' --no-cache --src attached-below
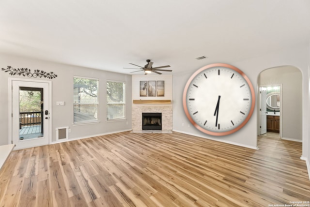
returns 6,31
